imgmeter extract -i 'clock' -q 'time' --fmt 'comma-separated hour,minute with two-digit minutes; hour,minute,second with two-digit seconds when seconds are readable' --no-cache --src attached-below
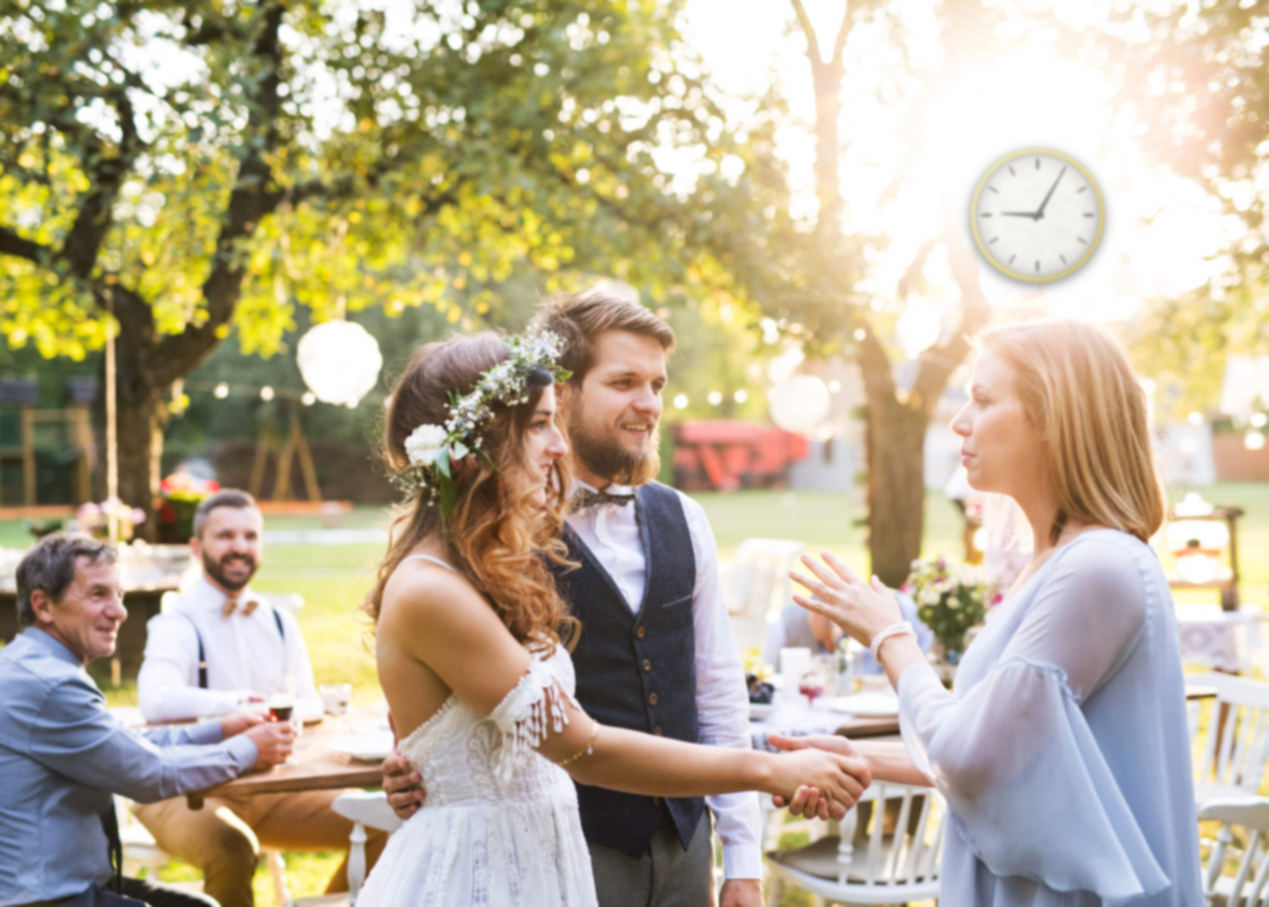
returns 9,05
